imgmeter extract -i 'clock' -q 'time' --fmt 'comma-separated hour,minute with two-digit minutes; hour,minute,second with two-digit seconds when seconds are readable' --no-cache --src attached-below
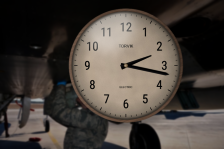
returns 2,17
